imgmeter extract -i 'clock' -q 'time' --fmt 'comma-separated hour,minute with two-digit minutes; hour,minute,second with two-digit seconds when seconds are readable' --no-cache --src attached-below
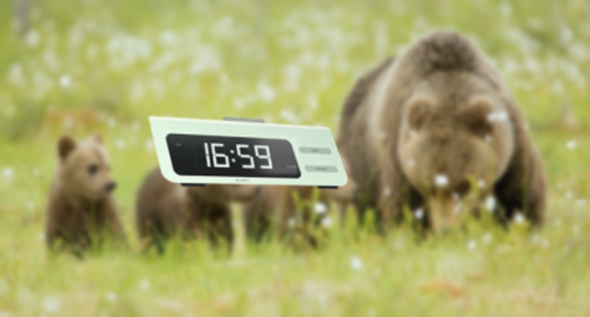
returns 16,59
